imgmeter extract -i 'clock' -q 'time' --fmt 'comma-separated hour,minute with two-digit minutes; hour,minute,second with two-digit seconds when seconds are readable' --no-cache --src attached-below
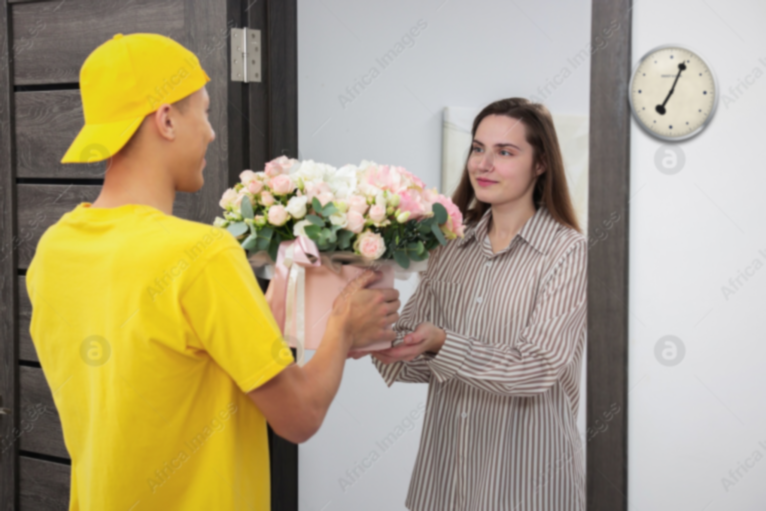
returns 7,04
